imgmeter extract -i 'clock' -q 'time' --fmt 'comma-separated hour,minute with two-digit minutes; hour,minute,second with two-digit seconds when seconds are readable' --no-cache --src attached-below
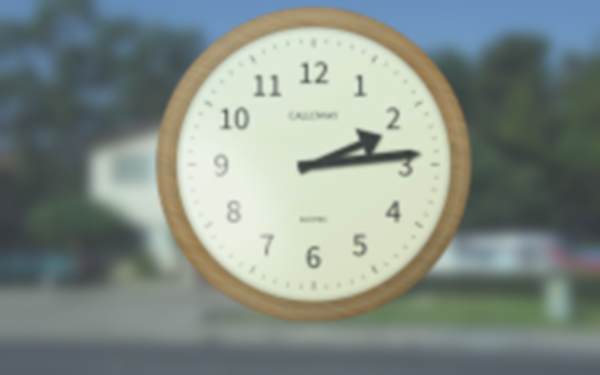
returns 2,14
